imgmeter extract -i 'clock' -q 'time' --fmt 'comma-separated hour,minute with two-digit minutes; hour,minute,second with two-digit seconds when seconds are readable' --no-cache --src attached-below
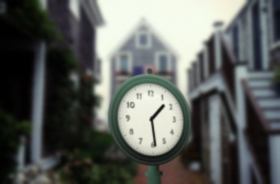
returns 1,29
